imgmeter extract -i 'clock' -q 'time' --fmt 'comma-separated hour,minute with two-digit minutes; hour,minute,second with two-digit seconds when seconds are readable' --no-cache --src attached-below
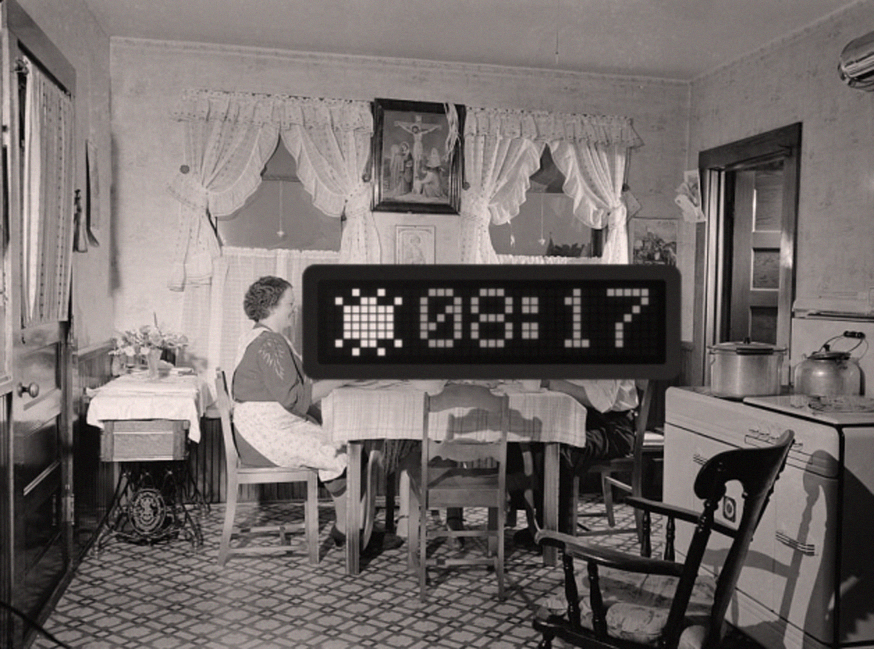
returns 8,17
